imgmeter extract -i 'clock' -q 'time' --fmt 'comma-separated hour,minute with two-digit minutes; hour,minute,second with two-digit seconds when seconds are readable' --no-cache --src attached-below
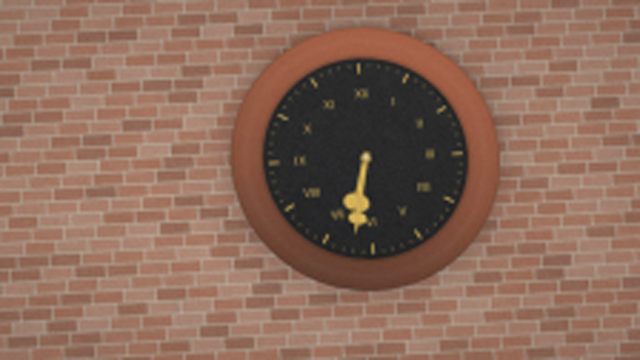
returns 6,32
